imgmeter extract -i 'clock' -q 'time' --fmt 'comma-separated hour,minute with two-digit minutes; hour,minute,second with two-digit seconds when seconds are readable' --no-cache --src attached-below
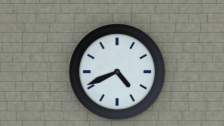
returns 4,41
